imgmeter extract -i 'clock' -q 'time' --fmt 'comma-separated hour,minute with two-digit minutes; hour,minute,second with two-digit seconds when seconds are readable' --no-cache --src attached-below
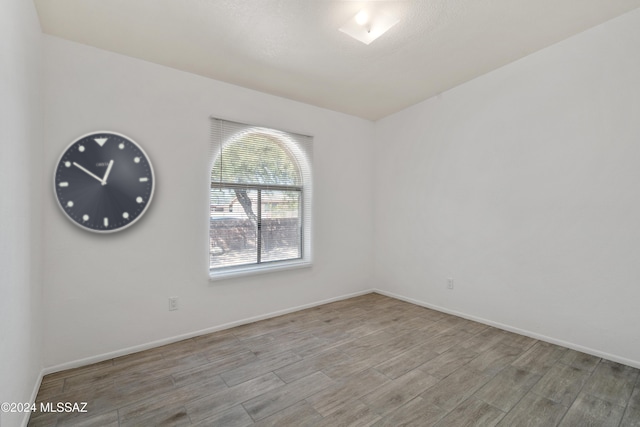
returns 12,51
